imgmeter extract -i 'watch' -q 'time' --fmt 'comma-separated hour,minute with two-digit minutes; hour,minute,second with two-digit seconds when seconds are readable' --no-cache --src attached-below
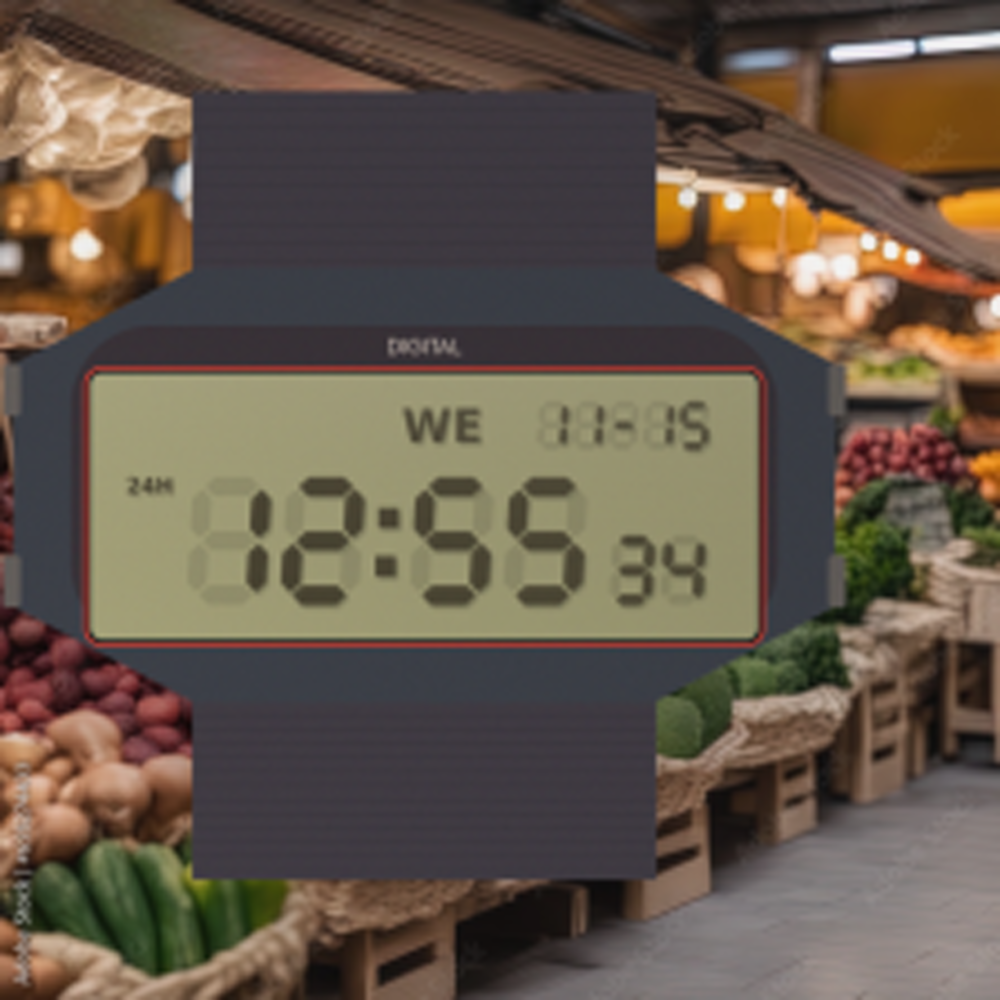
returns 12,55,34
